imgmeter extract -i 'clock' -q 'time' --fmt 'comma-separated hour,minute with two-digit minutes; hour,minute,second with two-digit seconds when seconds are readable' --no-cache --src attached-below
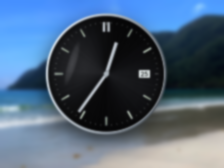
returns 12,36
